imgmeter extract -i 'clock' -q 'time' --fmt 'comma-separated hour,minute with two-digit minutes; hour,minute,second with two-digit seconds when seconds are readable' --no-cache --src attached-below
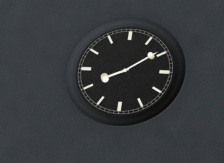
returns 8,09
